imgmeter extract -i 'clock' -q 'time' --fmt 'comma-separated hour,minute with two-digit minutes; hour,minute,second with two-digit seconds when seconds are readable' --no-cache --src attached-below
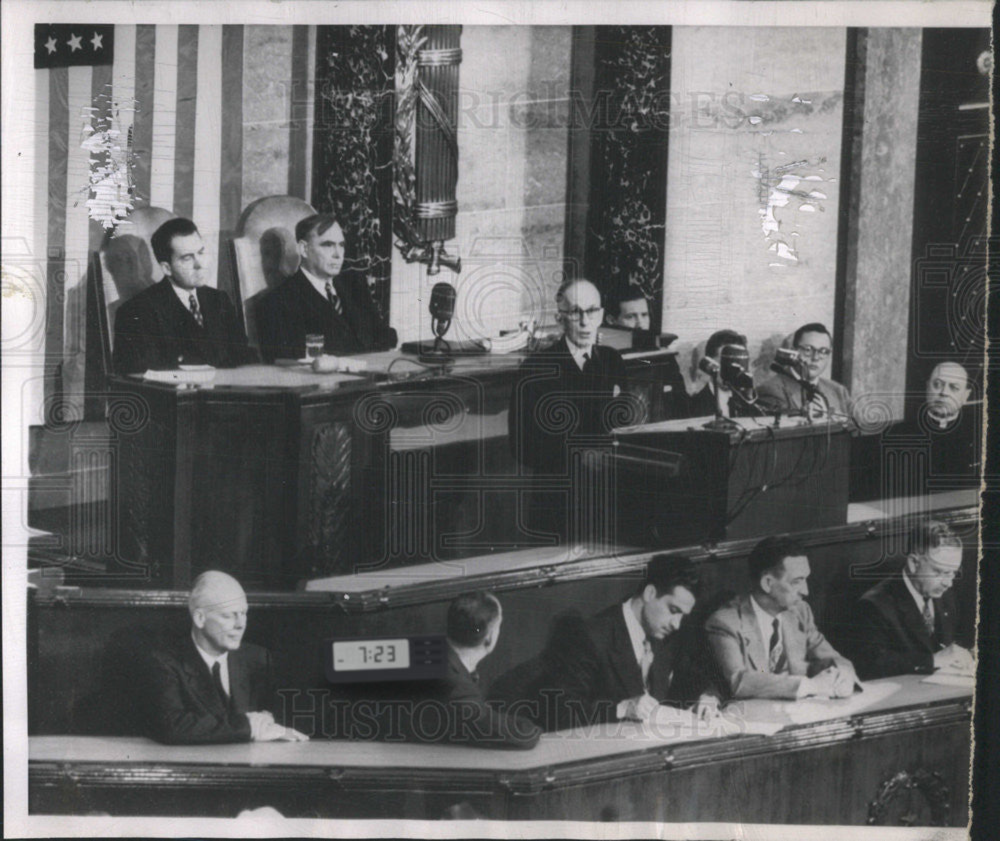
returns 7,23
